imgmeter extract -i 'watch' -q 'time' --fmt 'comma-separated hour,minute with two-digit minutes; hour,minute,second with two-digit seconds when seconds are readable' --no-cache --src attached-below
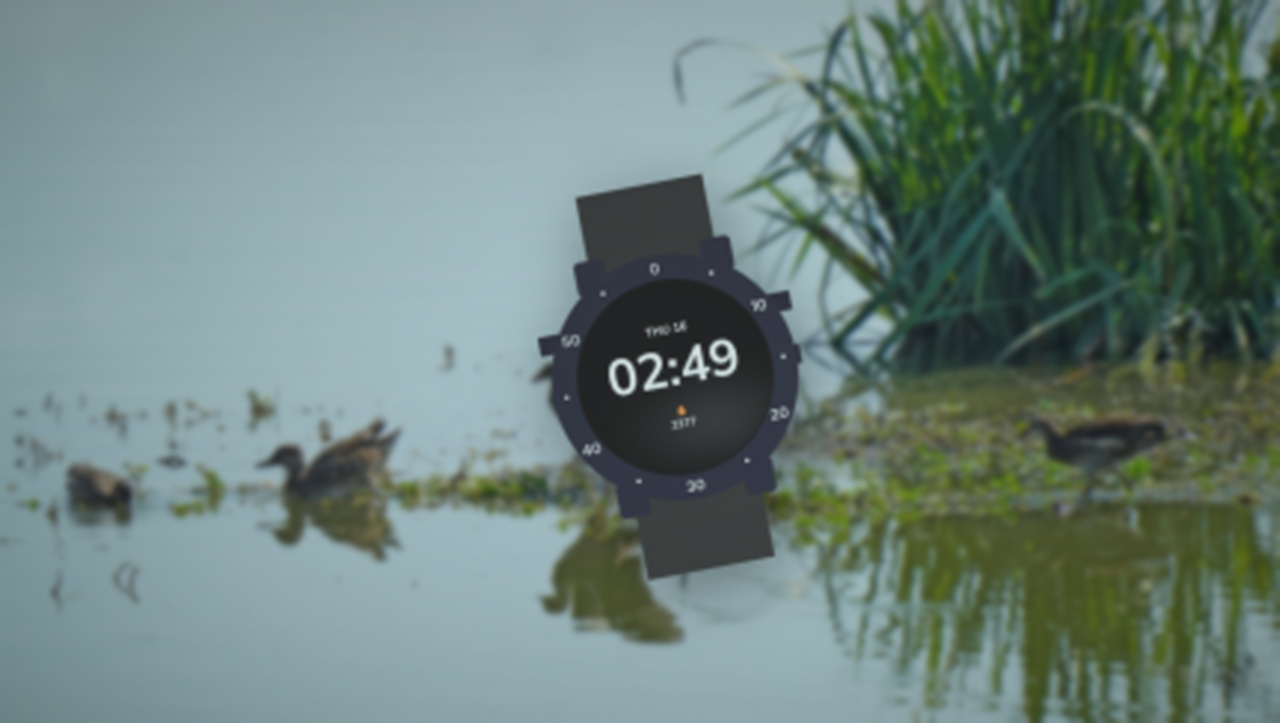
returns 2,49
